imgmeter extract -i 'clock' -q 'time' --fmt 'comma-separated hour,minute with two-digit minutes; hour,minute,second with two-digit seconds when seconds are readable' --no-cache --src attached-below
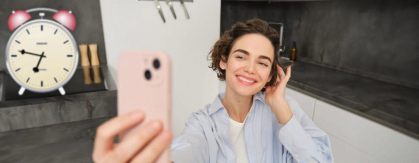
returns 6,47
